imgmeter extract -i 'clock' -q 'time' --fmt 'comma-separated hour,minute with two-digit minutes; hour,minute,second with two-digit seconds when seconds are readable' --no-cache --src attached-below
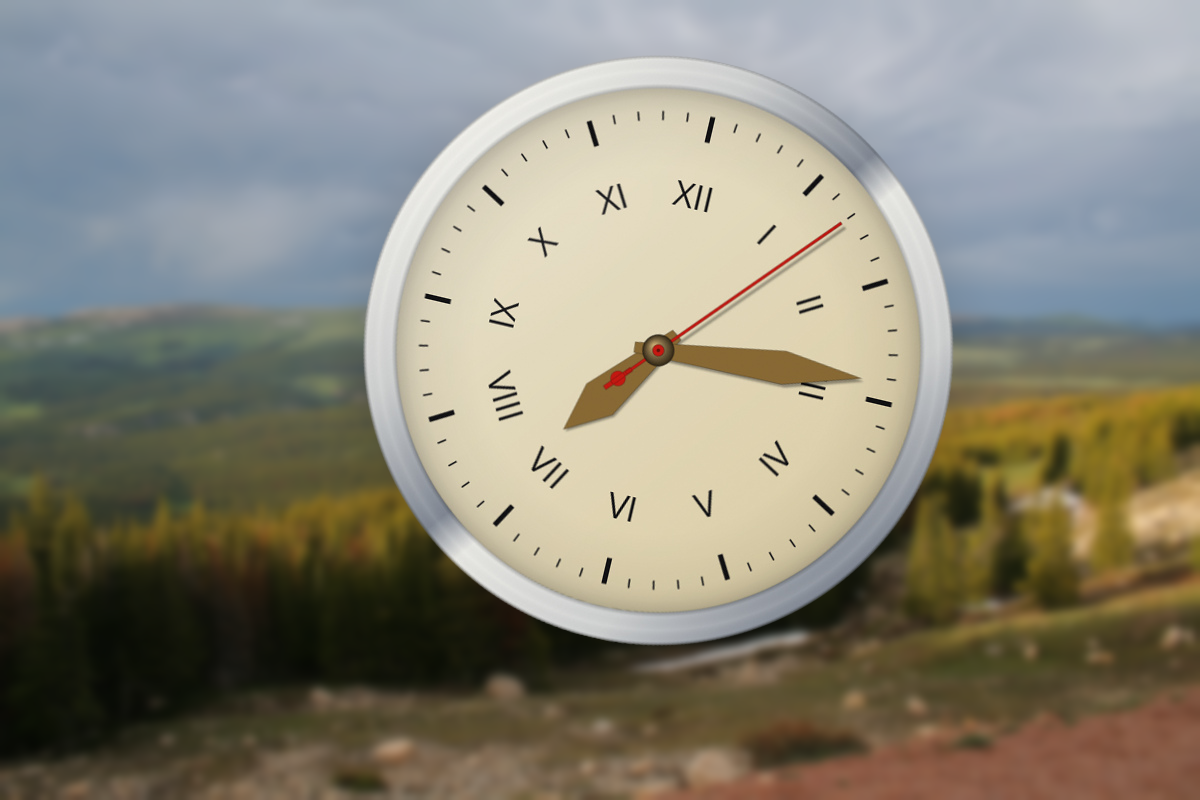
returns 7,14,07
